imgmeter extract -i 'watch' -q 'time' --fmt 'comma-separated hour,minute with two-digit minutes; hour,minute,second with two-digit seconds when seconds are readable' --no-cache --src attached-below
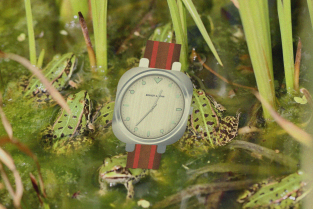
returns 12,36
